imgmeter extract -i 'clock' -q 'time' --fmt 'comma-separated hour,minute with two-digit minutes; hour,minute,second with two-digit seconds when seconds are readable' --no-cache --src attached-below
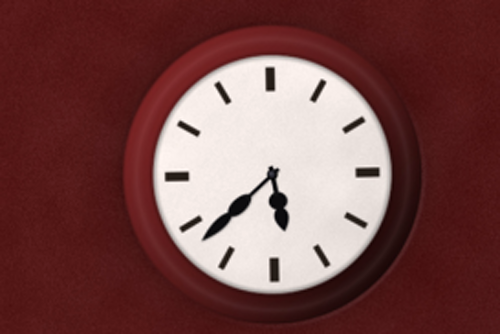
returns 5,38
